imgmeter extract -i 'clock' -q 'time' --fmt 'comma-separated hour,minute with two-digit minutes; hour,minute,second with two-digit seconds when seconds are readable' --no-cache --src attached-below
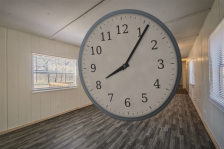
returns 8,06
